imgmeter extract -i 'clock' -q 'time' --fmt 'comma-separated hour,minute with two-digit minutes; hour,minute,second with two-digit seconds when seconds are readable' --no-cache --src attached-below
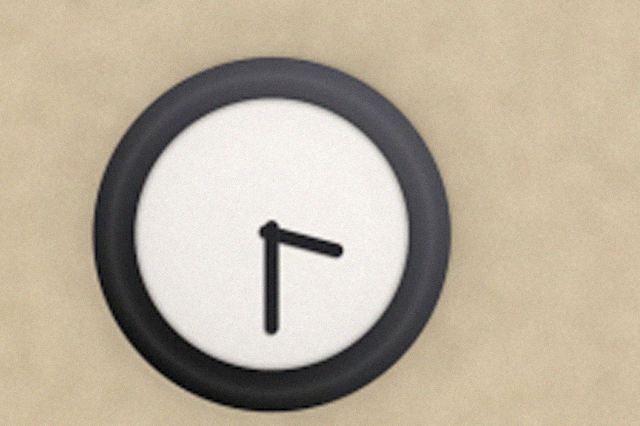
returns 3,30
